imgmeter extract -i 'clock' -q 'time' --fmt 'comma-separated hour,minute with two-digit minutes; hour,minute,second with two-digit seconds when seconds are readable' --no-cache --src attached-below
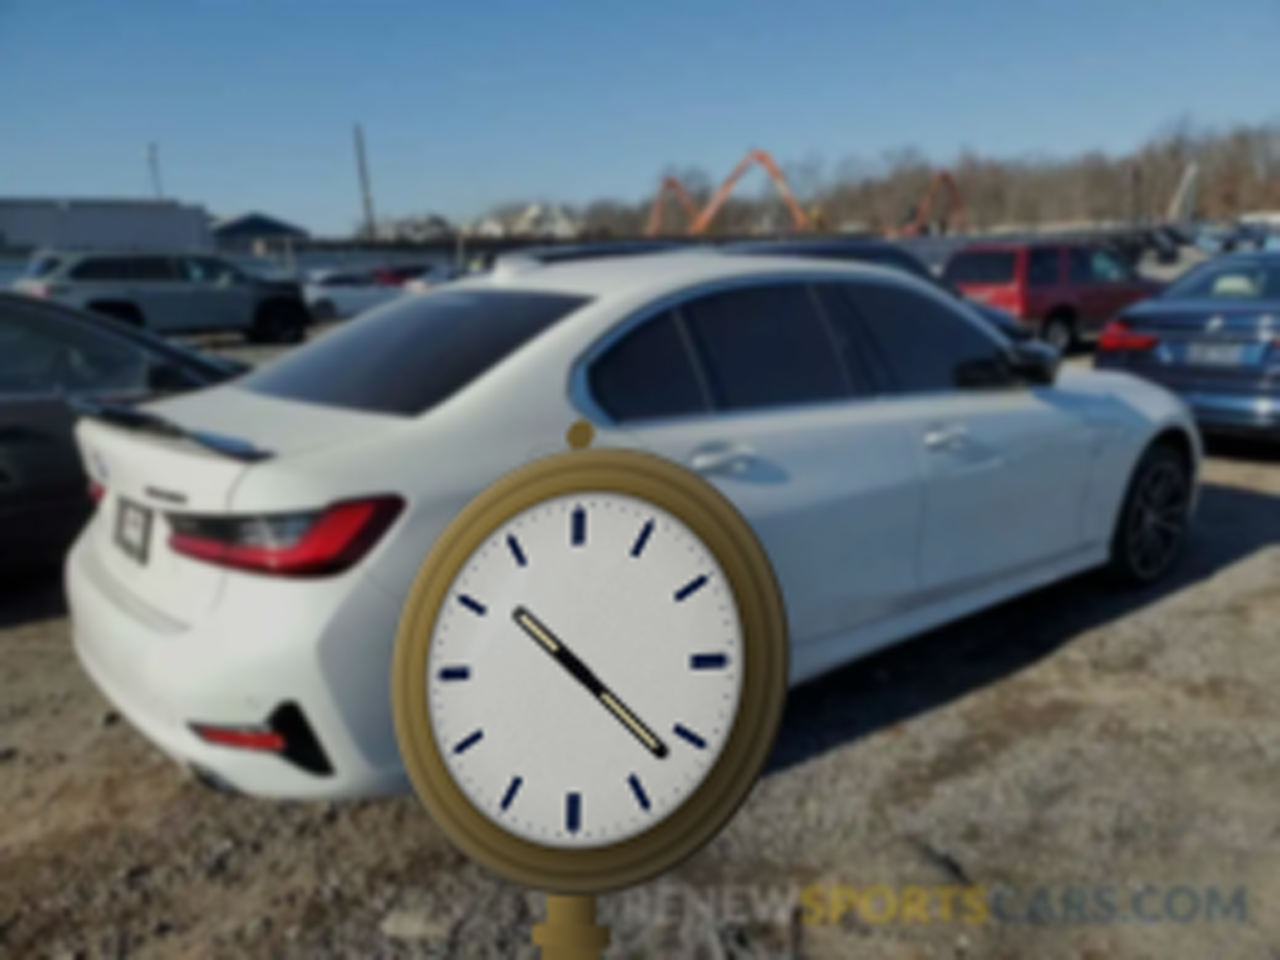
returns 10,22
